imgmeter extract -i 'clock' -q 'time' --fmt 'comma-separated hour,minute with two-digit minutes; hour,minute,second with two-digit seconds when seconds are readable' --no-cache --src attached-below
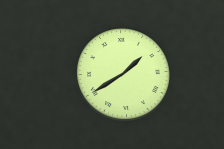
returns 1,40
